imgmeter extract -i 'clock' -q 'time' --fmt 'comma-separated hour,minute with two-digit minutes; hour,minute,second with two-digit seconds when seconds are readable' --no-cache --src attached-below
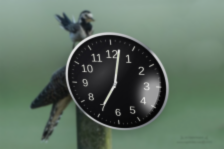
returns 7,02
